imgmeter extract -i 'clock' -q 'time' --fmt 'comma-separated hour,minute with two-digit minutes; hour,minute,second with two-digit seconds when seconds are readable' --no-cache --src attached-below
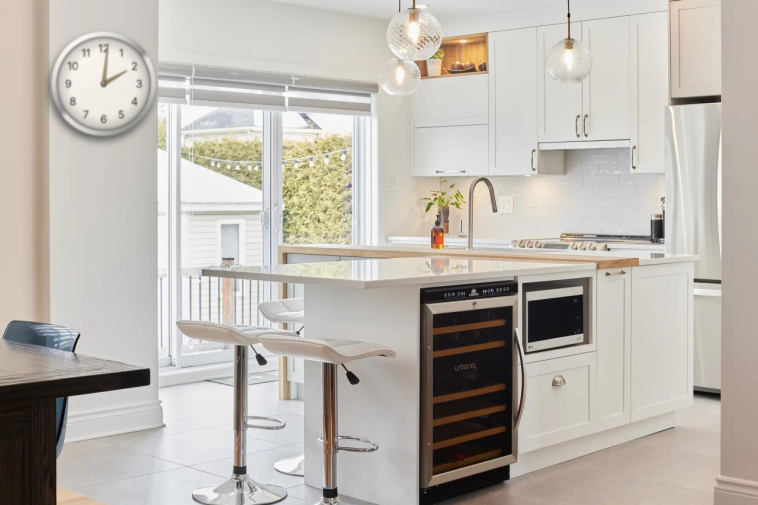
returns 2,01
